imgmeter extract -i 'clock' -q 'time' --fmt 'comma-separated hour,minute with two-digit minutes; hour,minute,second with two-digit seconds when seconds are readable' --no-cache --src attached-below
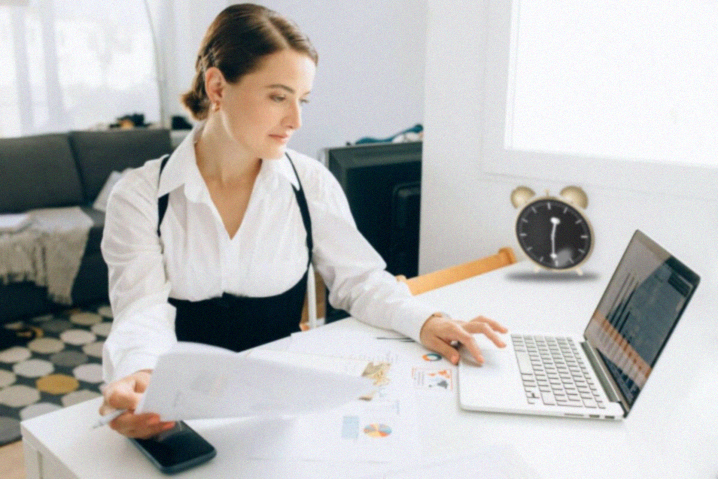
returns 12,31
